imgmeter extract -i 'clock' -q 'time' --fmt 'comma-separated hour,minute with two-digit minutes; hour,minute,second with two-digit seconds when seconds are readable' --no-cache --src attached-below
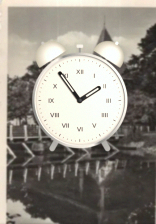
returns 1,54
